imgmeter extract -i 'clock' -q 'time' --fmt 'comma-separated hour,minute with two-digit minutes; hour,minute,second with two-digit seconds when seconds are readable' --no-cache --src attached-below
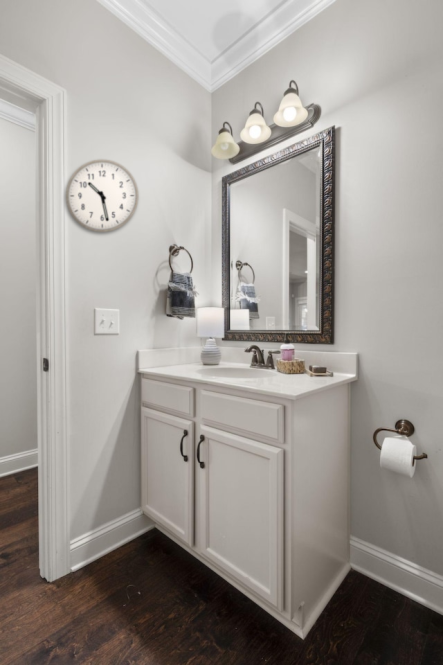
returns 10,28
